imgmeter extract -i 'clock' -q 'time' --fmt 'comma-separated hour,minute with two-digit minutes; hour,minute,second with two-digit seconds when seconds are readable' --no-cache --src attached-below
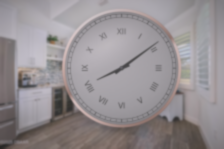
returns 8,09
